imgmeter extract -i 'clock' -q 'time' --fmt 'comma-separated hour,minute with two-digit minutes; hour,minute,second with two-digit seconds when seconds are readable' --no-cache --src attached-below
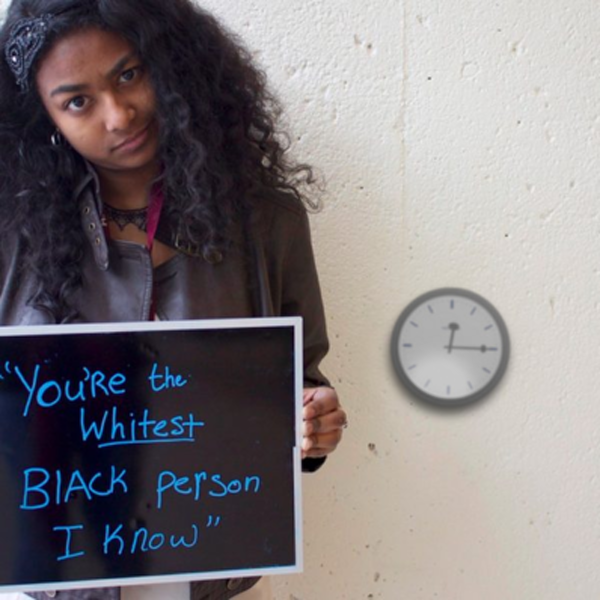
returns 12,15
